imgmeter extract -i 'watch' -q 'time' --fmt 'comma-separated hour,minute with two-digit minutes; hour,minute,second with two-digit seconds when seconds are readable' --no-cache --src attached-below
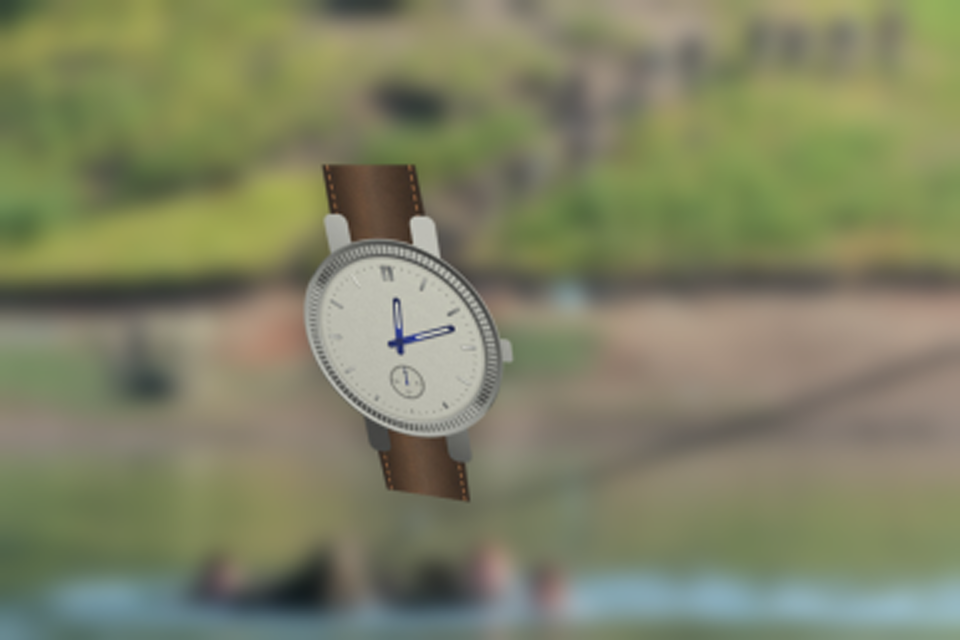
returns 12,12
